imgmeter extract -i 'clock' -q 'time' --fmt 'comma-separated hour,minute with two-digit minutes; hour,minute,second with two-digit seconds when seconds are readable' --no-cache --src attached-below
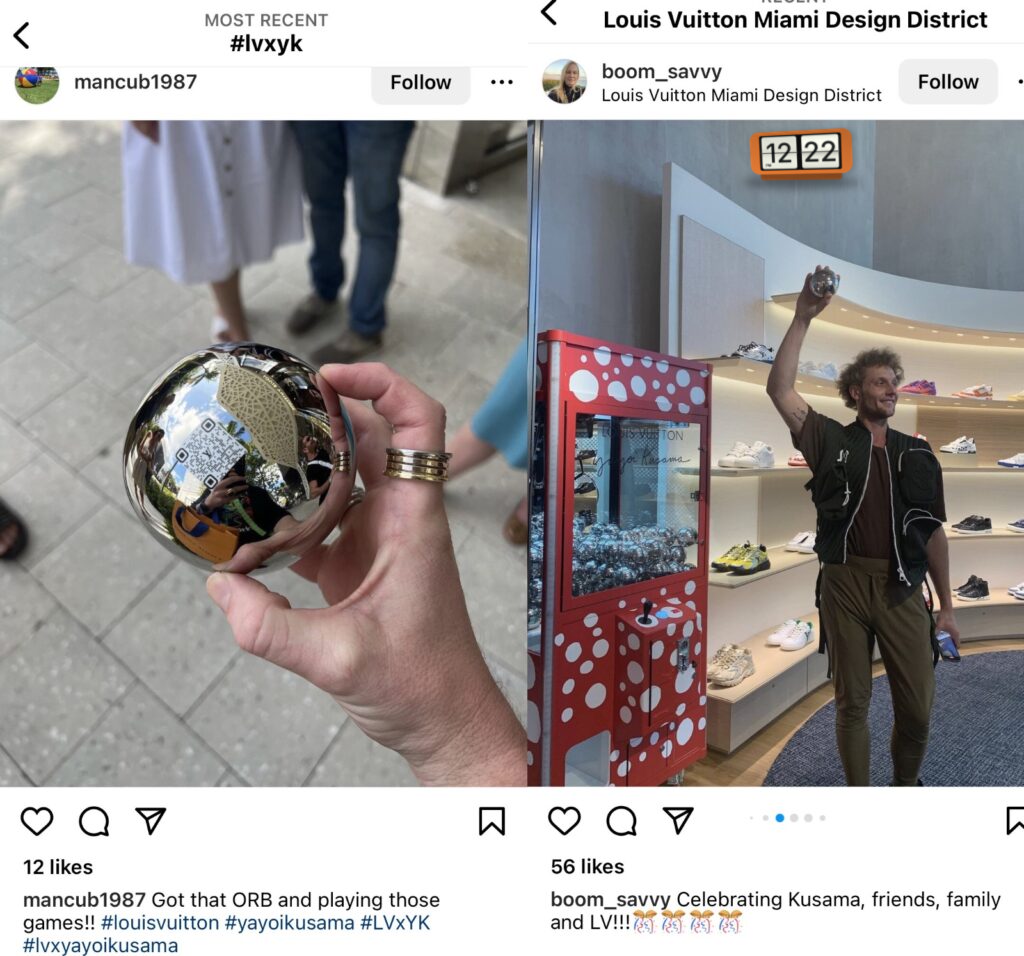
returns 12,22
